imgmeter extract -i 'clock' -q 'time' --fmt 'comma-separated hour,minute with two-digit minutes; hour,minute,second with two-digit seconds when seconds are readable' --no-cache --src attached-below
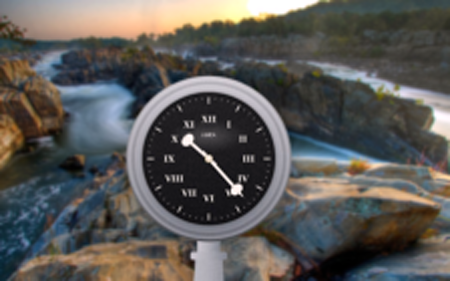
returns 10,23
